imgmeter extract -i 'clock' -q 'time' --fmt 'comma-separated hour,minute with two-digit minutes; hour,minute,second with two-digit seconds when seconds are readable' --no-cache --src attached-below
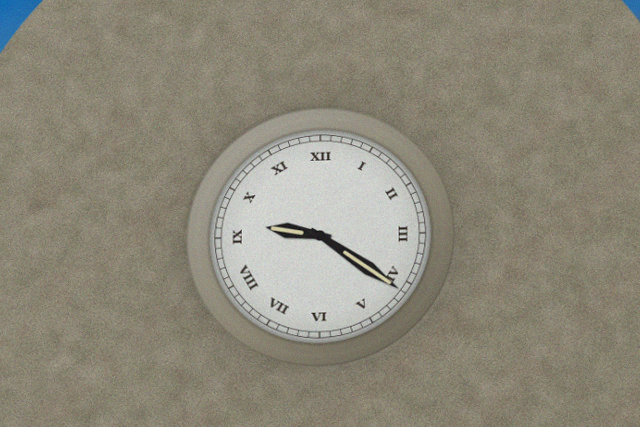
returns 9,21
